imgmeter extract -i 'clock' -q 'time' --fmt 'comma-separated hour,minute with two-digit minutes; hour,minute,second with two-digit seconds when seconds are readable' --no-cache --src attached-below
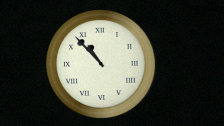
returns 10,53
